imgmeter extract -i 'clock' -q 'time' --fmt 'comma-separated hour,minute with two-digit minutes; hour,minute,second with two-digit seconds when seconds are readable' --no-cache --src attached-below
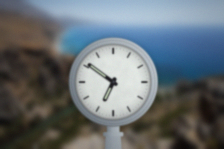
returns 6,51
